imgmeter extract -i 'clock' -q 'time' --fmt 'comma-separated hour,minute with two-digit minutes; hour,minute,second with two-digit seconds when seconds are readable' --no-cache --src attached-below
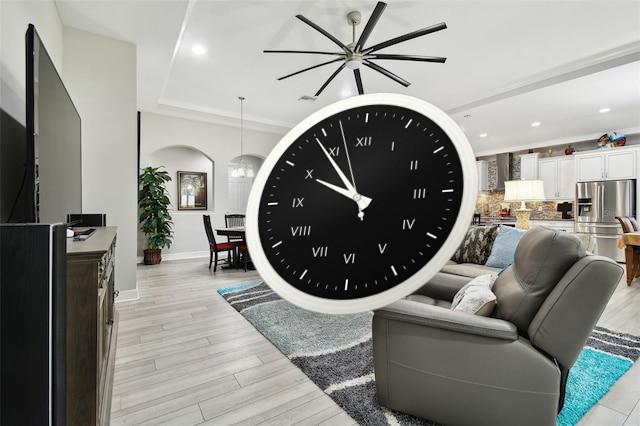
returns 9,53,57
